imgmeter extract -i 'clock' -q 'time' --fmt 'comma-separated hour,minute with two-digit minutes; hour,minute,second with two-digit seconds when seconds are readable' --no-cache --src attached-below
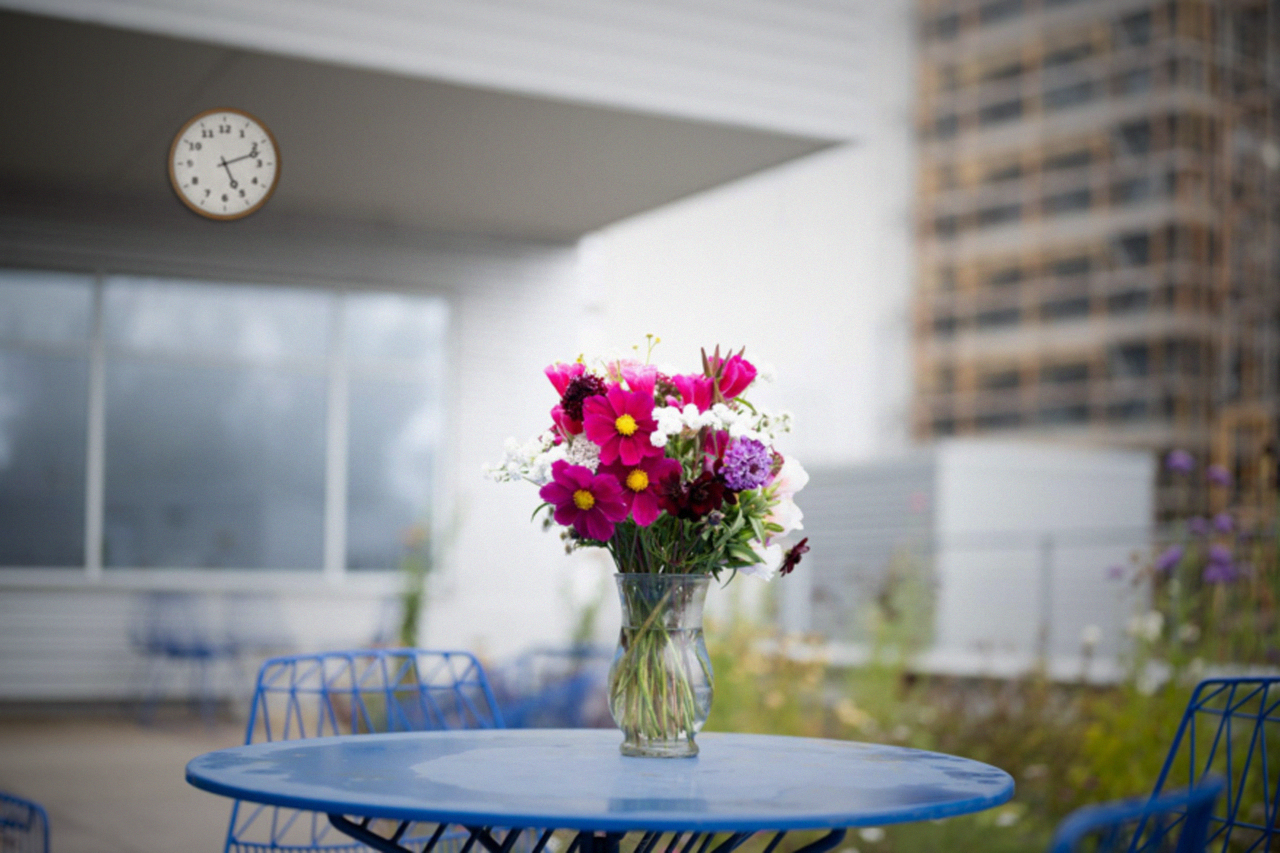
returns 5,12
